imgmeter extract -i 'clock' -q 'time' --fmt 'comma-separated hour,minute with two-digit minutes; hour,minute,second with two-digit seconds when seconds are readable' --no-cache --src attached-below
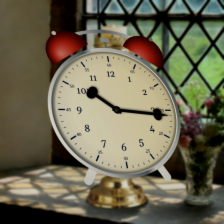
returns 10,16
